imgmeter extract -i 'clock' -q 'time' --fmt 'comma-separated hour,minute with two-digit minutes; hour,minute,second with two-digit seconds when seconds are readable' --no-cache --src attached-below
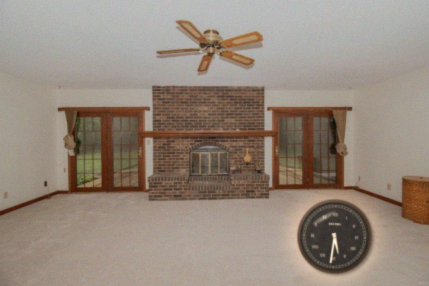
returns 5,31
